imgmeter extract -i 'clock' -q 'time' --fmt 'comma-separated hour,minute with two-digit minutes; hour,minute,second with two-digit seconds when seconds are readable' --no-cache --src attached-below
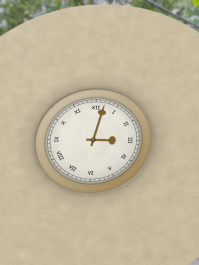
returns 3,02
